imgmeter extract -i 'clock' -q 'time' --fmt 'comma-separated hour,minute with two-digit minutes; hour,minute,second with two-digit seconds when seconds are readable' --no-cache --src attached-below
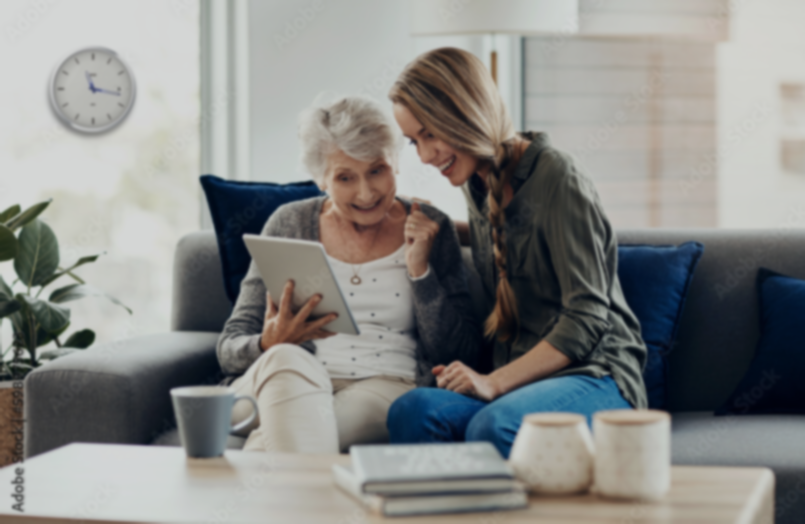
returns 11,17
